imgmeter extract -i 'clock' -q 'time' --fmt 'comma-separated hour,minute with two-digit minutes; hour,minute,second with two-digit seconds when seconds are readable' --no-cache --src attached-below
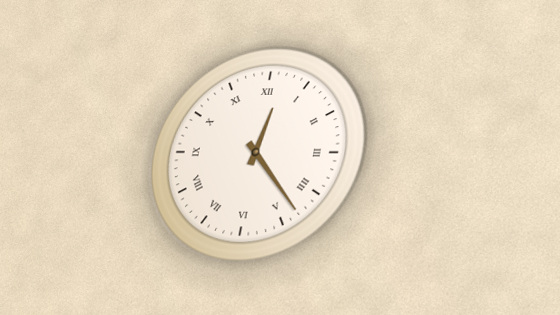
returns 12,23
